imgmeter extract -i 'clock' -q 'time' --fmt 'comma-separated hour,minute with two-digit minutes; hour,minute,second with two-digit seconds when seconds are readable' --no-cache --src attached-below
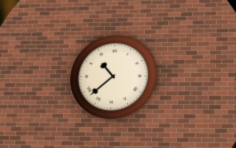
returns 10,38
